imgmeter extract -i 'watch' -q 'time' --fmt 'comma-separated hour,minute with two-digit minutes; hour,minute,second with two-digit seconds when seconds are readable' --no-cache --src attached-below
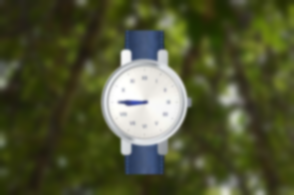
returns 8,45
